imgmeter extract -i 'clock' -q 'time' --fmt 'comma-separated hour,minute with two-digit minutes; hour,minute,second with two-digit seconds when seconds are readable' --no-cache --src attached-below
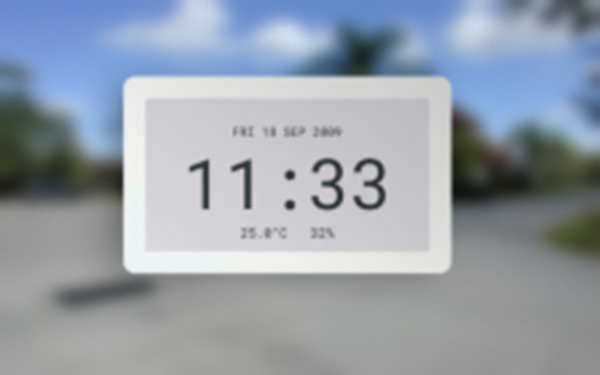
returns 11,33
